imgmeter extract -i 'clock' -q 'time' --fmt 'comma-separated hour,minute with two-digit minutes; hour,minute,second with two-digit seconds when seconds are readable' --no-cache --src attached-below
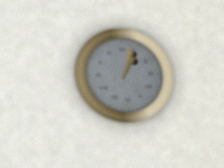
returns 1,04
